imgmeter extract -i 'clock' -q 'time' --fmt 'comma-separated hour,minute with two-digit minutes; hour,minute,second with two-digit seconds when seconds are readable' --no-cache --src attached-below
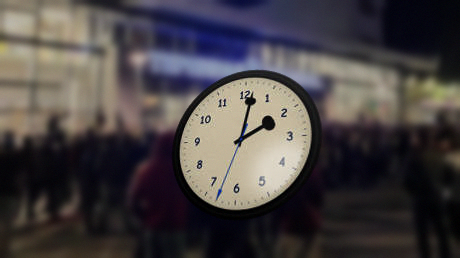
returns 2,01,33
